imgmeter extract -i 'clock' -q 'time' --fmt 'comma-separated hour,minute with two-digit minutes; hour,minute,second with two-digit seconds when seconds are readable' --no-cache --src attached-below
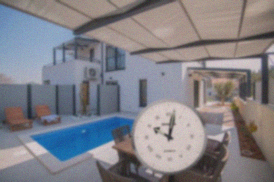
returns 10,02
